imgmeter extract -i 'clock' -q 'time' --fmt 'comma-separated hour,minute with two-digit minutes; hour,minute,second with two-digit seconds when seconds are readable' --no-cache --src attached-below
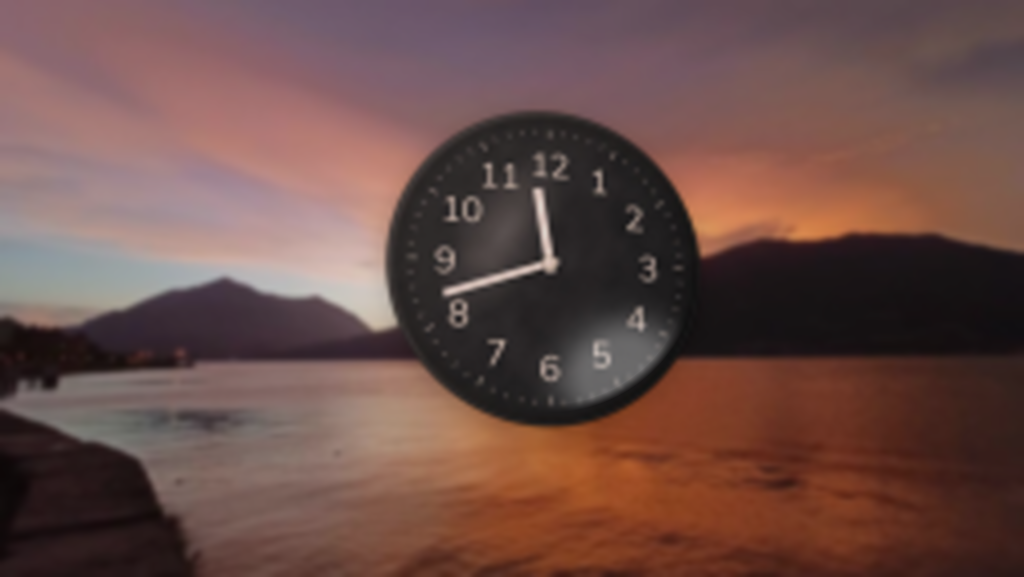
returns 11,42
